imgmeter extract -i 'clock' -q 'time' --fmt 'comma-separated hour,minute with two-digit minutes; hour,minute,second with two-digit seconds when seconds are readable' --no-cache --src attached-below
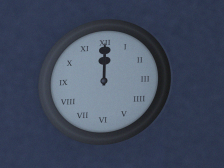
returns 12,00
